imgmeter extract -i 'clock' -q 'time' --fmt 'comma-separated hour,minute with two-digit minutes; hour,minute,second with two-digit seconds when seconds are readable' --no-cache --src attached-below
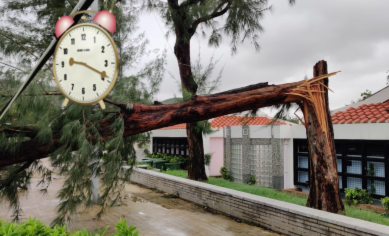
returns 9,19
